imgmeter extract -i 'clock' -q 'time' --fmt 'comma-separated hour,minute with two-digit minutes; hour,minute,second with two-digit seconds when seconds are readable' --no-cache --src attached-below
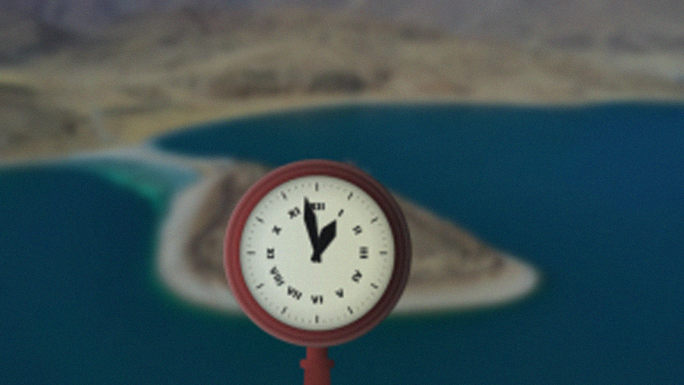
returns 12,58
